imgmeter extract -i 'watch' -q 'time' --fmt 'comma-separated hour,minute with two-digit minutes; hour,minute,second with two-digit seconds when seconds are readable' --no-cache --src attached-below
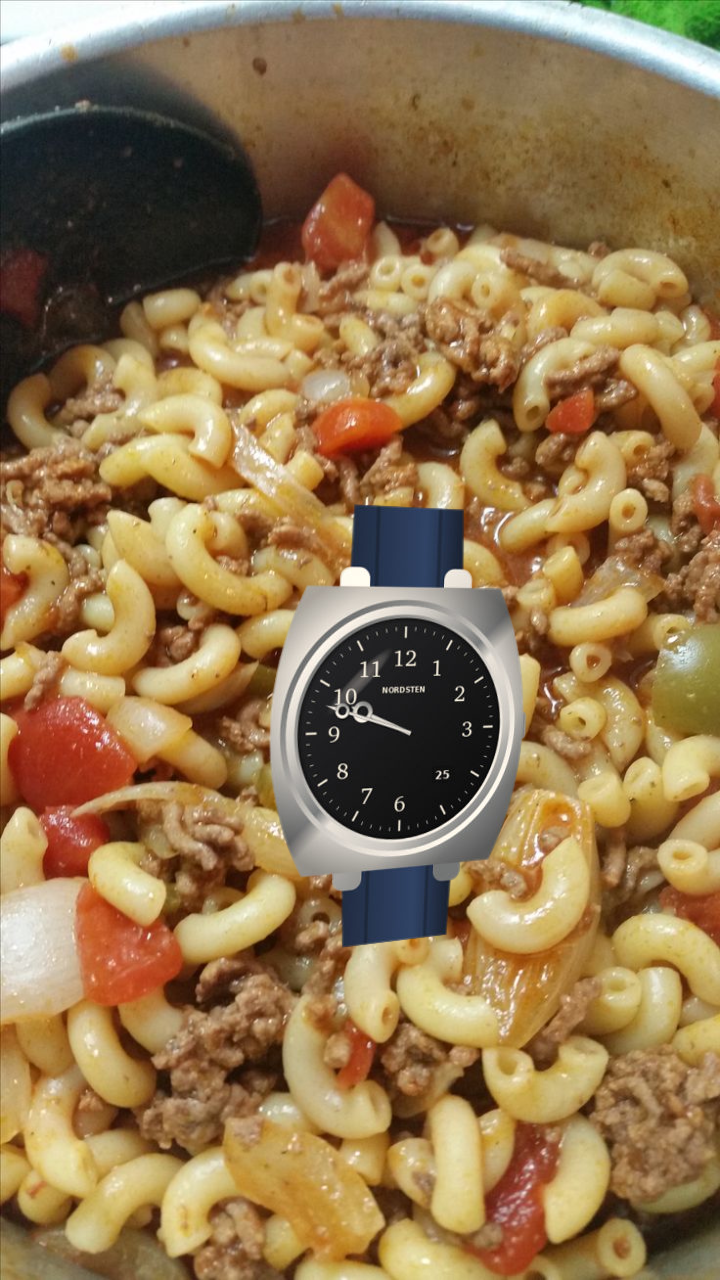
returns 9,48
